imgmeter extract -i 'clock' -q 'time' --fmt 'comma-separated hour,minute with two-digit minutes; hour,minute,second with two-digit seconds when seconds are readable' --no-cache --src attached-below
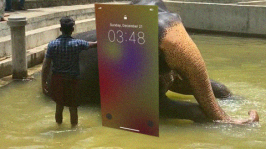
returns 3,48
